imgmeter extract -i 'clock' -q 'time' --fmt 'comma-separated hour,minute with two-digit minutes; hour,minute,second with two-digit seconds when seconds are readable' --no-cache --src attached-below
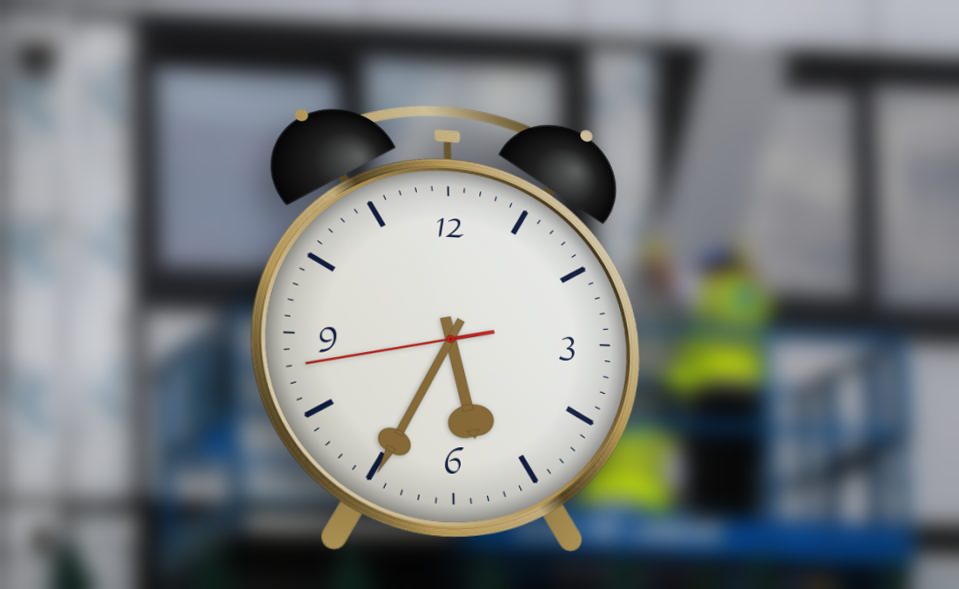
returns 5,34,43
